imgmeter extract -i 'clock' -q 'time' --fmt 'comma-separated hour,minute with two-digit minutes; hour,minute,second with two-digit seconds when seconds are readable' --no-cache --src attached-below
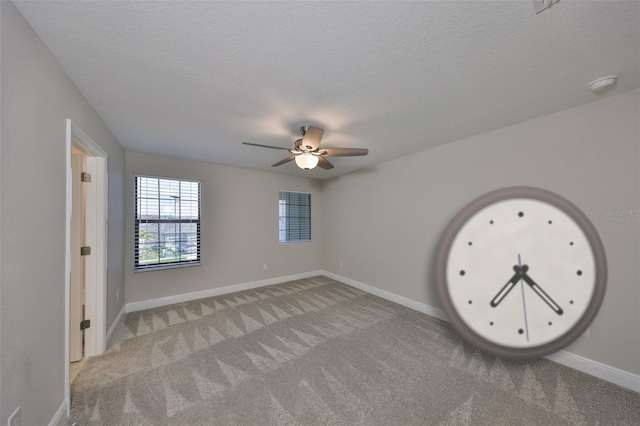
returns 7,22,29
